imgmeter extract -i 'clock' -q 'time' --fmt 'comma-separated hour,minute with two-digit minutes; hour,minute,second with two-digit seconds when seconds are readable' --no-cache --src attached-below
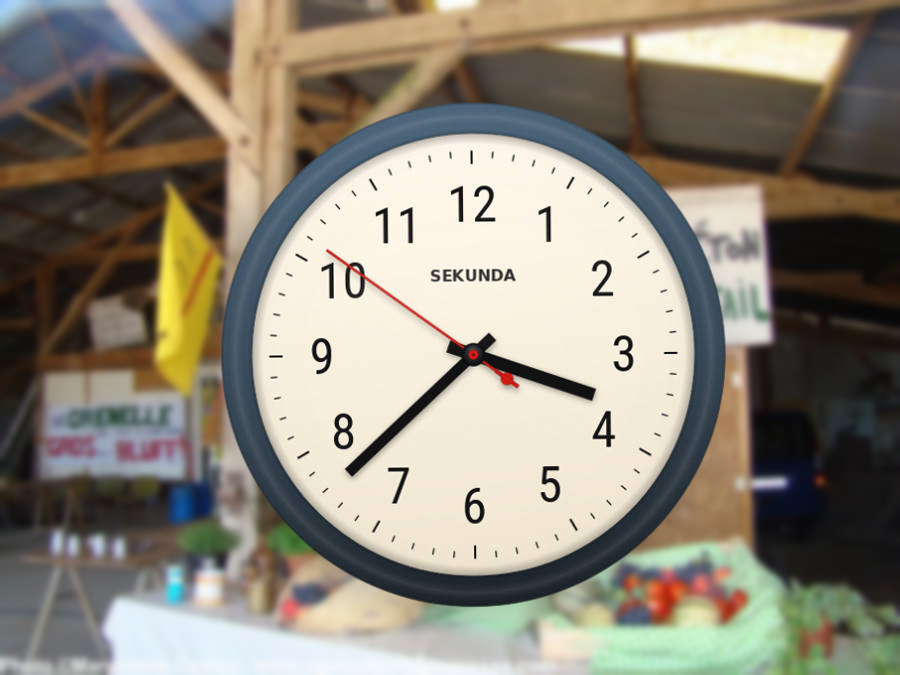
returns 3,37,51
